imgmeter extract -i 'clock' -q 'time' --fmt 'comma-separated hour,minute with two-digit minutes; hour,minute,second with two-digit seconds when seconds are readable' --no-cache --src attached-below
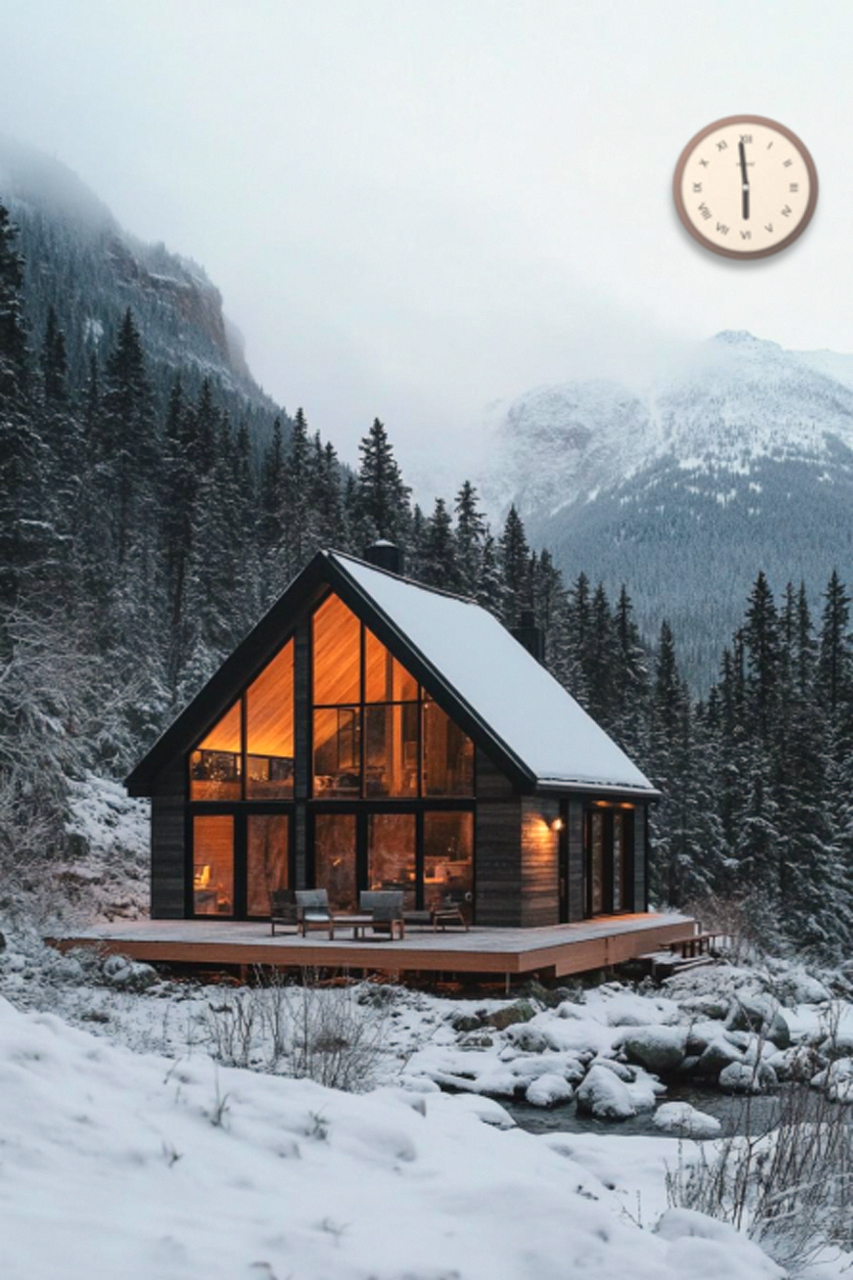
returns 5,59
